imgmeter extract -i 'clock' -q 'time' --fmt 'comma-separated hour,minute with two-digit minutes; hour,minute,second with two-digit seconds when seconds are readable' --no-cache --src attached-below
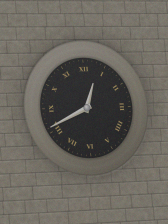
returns 12,41
